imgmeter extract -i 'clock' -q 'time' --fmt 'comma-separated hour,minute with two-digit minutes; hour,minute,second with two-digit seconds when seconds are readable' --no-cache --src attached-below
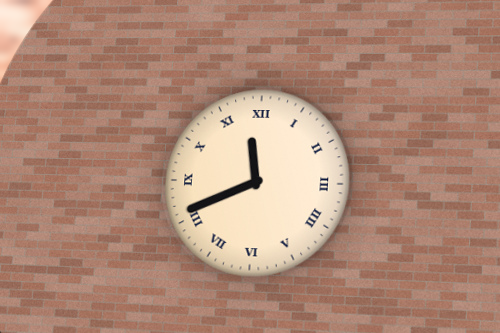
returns 11,41
